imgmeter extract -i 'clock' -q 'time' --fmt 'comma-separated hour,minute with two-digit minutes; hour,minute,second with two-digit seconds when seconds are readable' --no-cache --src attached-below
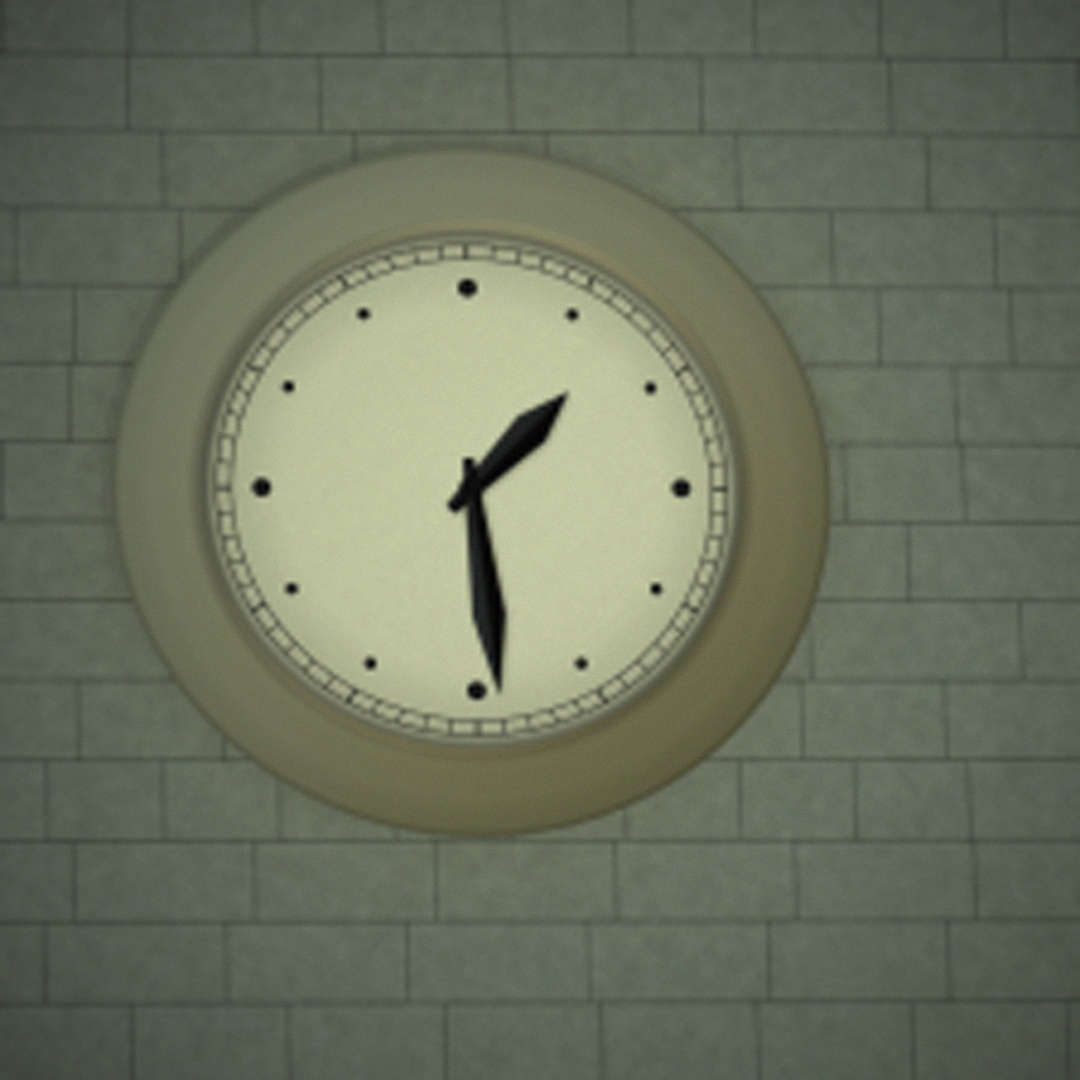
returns 1,29
